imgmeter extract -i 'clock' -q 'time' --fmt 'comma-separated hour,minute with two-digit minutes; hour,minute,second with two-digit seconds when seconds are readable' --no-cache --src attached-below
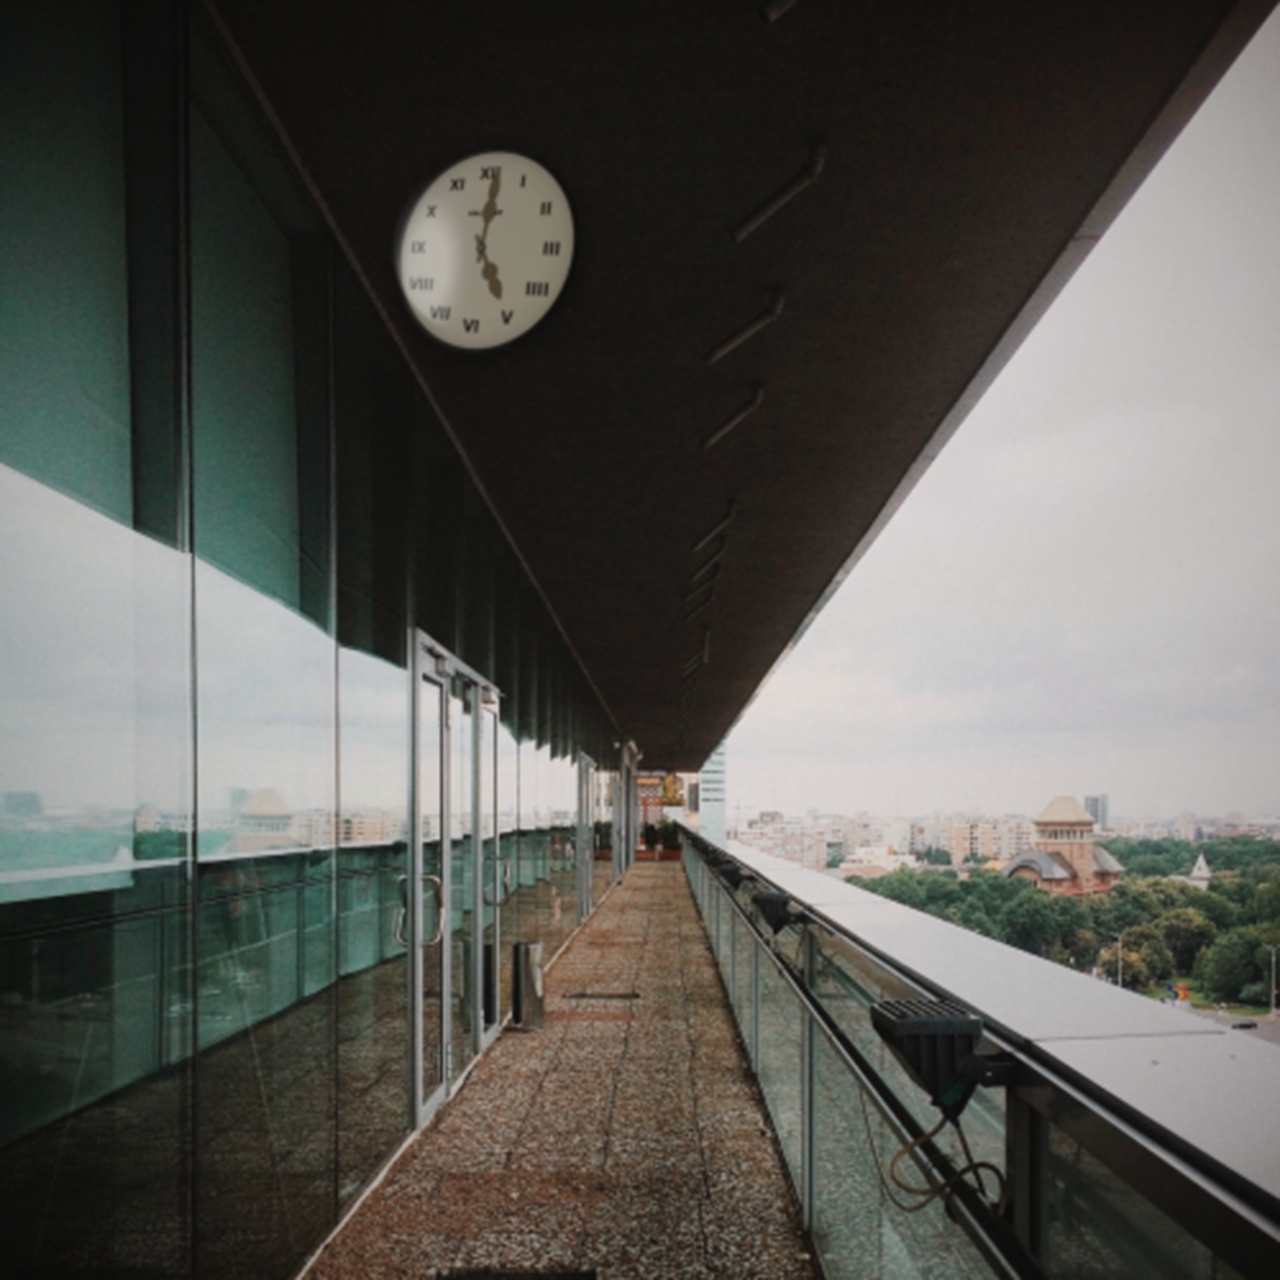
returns 5,01
